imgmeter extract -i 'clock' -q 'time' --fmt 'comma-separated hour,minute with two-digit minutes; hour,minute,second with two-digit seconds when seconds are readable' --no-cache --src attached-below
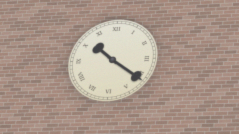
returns 10,21
